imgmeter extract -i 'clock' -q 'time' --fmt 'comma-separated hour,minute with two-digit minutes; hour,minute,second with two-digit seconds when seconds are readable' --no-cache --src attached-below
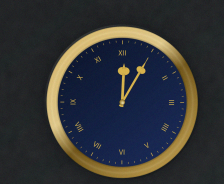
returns 12,05
